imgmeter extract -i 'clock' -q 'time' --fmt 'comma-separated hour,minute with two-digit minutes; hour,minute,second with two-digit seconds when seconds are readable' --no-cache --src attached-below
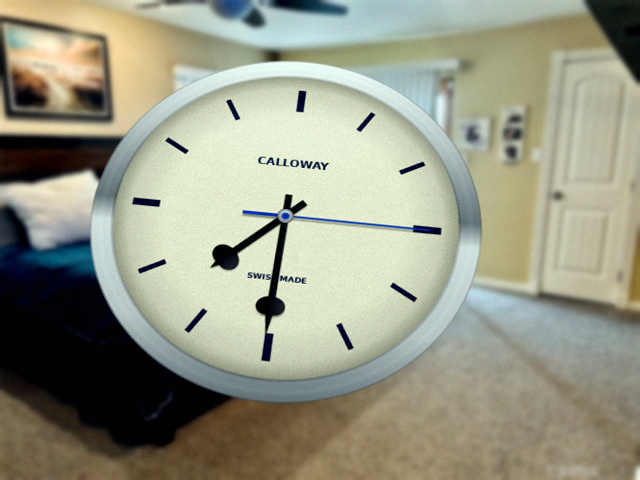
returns 7,30,15
